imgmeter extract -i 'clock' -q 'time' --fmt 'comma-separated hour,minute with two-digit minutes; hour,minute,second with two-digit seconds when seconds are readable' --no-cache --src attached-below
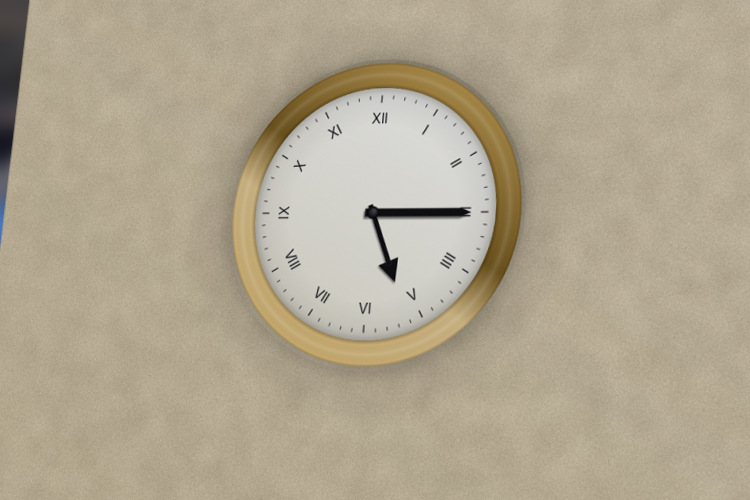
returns 5,15
